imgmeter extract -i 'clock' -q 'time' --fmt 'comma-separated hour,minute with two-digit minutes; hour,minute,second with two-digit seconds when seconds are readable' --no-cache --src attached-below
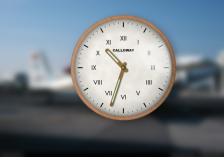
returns 10,33
